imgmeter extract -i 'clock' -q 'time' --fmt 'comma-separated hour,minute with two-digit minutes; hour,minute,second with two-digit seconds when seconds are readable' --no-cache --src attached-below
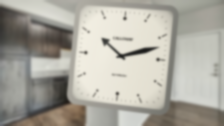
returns 10,12
